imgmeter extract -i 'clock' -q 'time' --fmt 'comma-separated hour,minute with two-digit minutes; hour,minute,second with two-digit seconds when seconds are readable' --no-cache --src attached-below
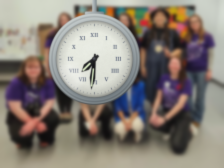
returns 7,31
